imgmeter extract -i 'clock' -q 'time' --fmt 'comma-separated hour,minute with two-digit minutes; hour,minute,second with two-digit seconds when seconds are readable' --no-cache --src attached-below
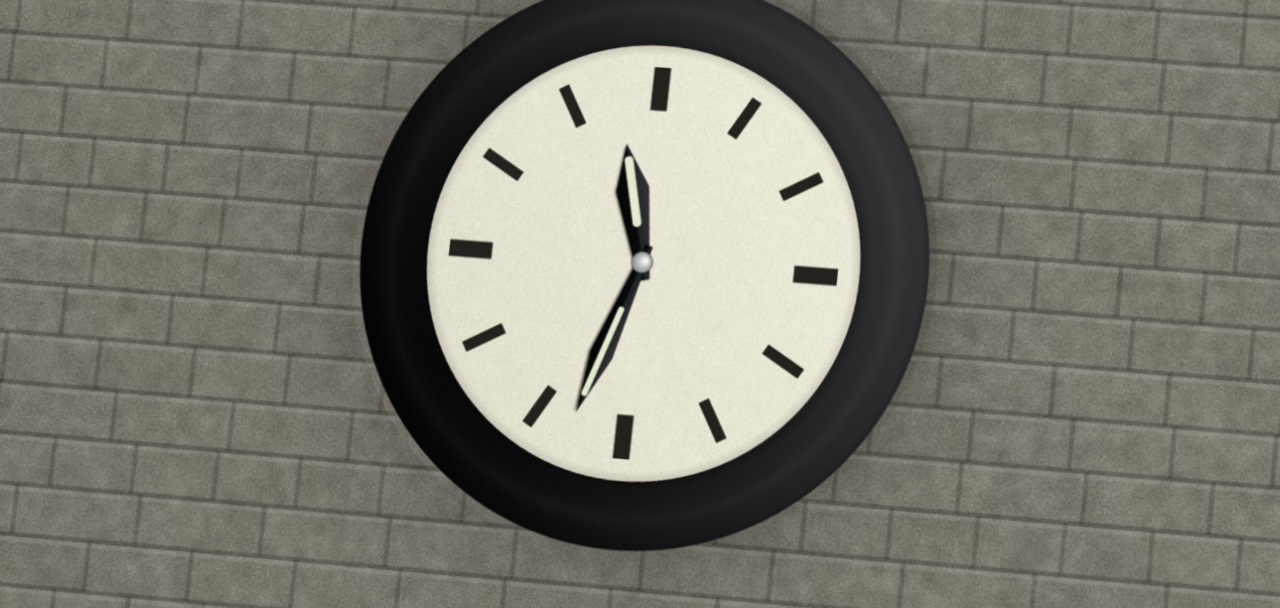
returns 11,33
